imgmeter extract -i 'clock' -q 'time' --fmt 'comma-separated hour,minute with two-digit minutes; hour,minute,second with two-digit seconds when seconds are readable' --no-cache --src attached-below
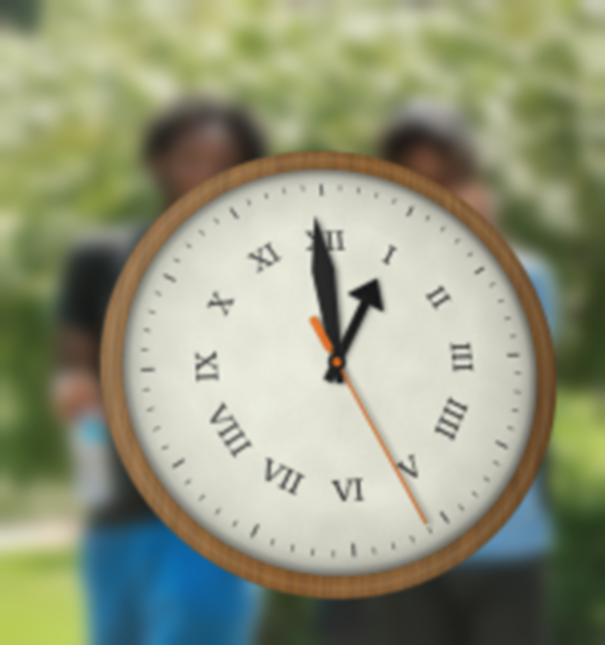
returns 12,59,26
